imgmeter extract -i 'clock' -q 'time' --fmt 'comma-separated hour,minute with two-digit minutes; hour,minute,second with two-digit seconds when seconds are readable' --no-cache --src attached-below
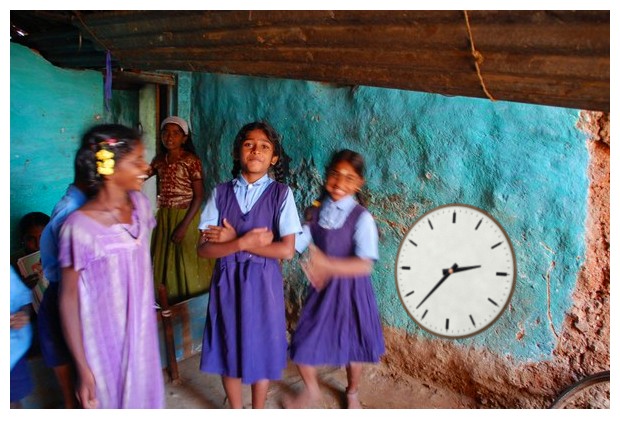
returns 2,37
